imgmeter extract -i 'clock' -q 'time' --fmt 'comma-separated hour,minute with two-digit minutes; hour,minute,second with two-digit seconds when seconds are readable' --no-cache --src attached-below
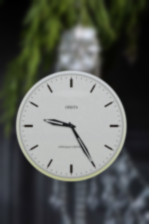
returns 9,25
